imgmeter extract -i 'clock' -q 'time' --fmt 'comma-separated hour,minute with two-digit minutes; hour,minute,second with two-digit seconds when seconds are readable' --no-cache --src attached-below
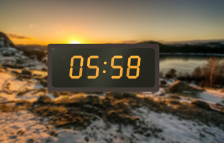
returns 5,58
